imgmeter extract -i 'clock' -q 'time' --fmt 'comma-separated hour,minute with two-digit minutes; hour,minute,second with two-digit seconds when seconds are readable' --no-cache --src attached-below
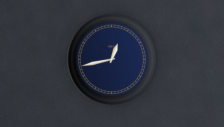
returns 12,43
